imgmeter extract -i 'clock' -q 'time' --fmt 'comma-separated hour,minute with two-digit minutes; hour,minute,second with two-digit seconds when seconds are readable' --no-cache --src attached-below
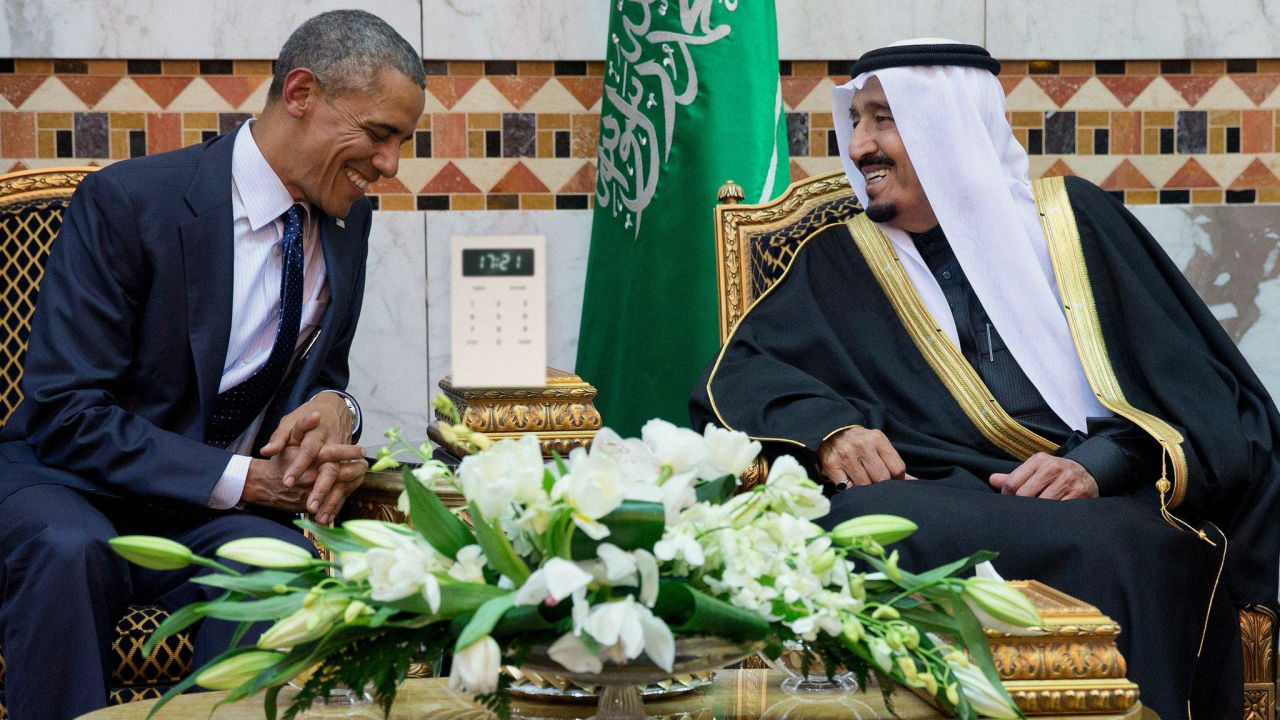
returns 17,21
